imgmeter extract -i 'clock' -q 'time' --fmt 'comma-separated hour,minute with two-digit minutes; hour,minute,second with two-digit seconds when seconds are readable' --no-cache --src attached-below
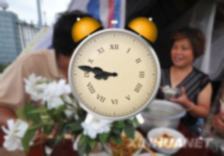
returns 8,47
